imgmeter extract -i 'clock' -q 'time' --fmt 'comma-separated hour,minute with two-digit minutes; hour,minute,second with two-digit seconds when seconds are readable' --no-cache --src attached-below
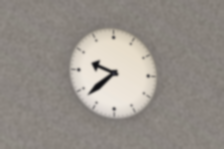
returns 9,38
